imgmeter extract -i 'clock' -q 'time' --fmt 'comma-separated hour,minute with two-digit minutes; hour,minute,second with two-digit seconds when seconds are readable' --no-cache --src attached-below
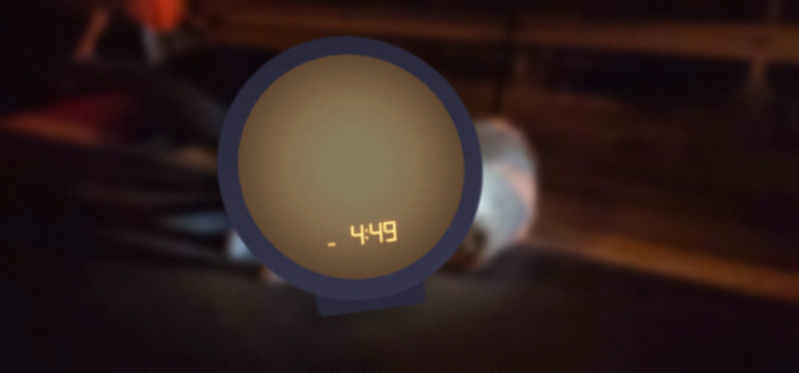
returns 4,49
